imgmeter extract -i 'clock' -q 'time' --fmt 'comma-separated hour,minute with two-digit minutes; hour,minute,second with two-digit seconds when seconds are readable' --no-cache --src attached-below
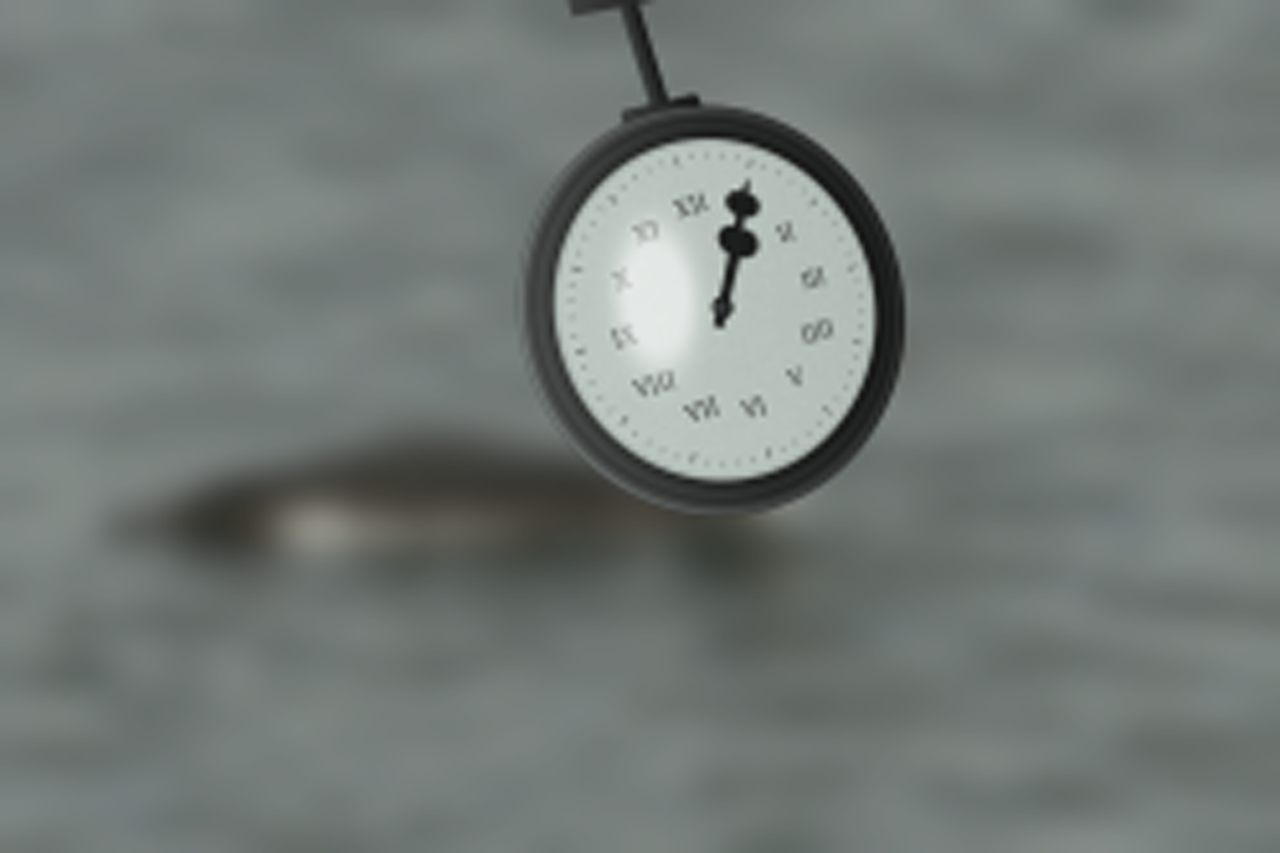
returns 1,05
